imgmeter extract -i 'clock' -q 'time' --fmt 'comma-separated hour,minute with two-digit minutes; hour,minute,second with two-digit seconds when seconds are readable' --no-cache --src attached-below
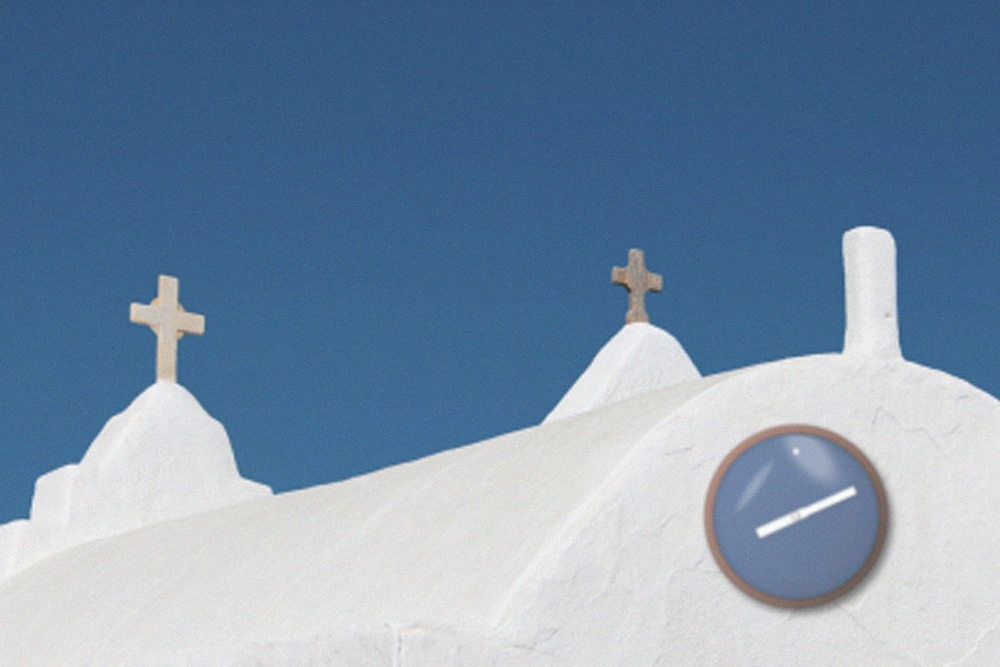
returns 8,11
